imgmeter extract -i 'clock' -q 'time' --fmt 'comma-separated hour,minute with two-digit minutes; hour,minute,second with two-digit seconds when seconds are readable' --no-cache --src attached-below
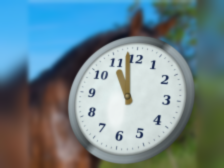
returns 10,58
